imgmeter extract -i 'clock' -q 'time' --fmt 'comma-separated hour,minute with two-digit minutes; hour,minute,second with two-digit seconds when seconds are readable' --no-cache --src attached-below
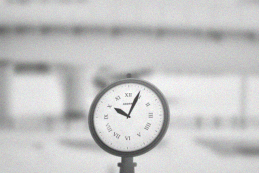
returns 10,04
